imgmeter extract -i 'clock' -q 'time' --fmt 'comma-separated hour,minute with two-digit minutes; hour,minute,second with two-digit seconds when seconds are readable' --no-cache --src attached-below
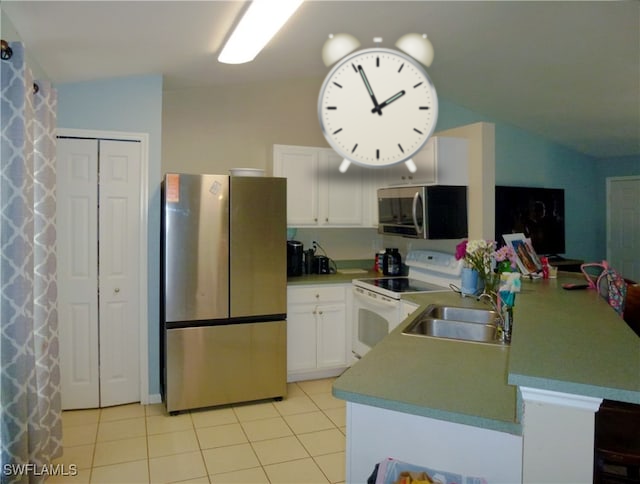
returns 1,56
